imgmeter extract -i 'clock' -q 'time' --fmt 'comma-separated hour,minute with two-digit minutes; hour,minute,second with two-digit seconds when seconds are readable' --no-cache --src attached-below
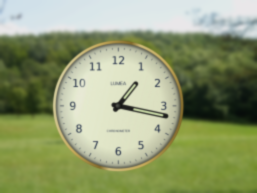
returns 1,17
